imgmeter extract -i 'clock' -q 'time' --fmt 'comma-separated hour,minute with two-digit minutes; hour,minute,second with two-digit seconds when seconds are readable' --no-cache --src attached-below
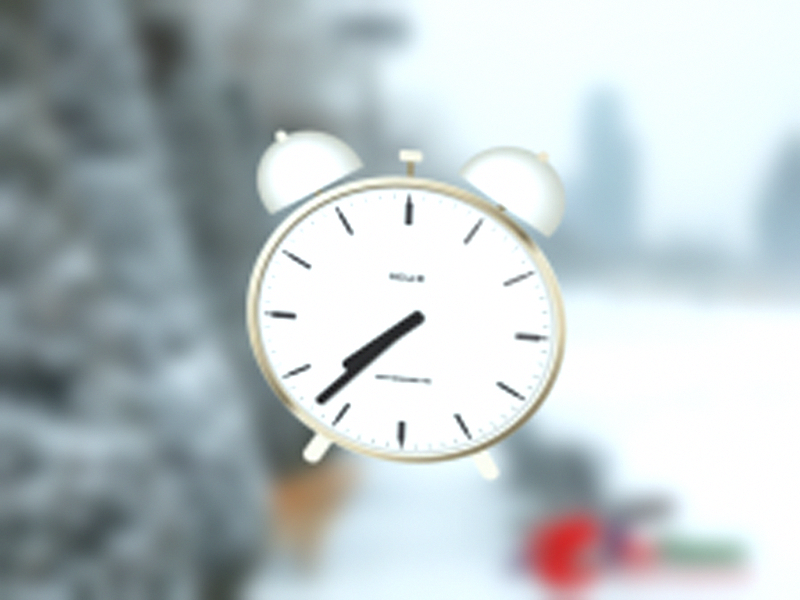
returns 7,37
